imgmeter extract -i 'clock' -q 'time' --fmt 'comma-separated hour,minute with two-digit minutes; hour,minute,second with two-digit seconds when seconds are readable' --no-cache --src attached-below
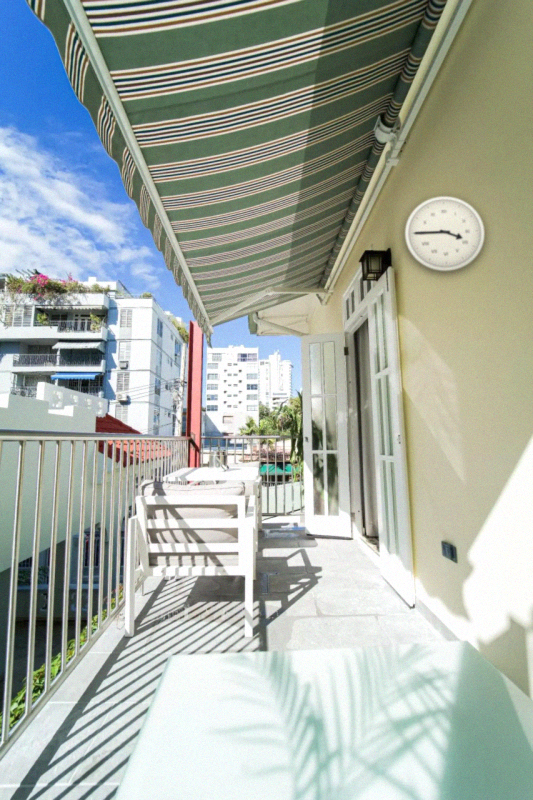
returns 3,45
